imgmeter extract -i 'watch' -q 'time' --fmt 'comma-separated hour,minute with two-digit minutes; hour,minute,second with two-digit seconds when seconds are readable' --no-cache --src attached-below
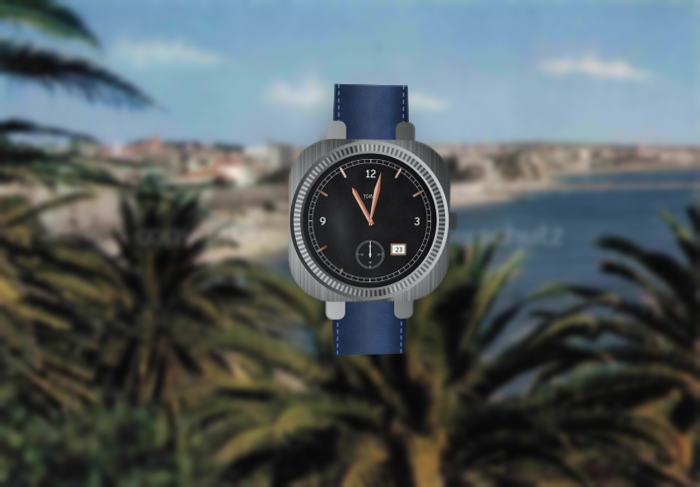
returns 11,02
